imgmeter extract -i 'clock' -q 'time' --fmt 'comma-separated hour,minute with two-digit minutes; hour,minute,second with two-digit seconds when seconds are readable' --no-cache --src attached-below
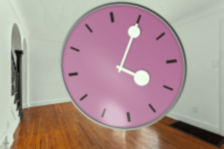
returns 4,05
